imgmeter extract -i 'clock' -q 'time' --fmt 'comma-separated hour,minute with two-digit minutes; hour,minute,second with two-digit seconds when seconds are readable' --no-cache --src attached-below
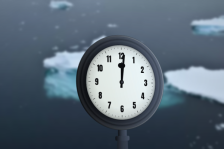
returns 12,01
